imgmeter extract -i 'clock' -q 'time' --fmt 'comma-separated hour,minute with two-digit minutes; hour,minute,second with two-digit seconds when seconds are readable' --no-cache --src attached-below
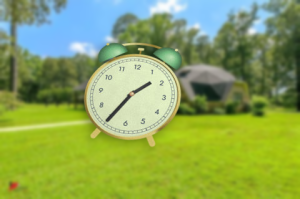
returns 1,35
